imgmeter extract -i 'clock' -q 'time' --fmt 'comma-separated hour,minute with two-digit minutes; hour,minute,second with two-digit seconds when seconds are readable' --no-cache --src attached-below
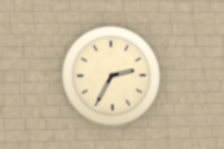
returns 2,35
